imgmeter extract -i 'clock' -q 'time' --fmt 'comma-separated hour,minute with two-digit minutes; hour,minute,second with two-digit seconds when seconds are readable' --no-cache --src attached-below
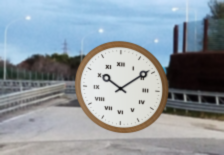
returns 10,09
